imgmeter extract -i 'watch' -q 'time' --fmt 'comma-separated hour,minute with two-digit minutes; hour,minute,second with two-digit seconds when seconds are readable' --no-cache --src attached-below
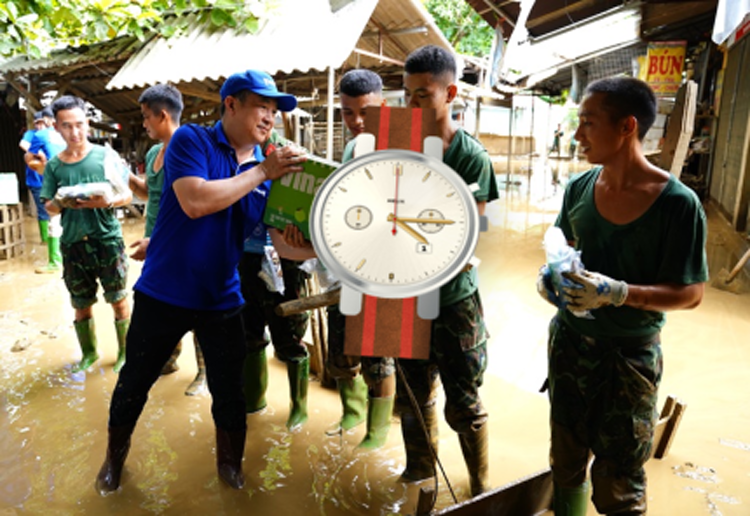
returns 4,15
